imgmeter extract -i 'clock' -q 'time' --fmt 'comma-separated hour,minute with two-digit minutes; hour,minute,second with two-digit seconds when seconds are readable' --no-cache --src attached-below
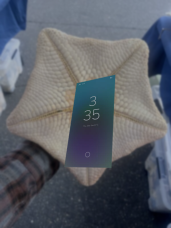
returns 3,35
